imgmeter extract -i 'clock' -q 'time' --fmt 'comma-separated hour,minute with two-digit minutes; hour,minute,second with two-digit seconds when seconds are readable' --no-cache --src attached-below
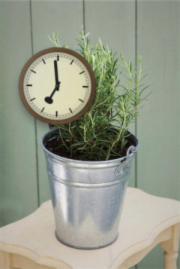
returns 6,59
